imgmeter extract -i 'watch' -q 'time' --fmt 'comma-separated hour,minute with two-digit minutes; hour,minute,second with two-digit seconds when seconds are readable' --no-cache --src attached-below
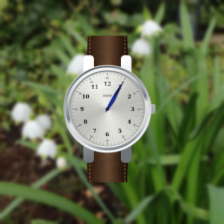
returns 1,05
